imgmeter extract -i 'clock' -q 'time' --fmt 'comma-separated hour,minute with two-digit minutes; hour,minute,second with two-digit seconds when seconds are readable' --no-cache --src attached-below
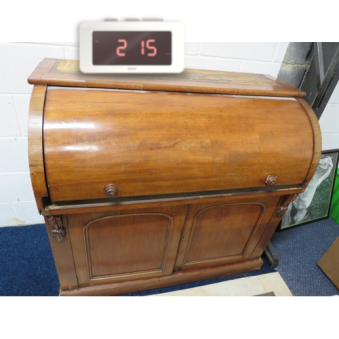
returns 2,15
